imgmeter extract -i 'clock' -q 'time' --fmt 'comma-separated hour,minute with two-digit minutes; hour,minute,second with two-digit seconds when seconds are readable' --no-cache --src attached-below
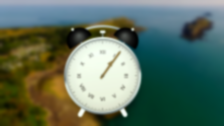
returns 1,06
